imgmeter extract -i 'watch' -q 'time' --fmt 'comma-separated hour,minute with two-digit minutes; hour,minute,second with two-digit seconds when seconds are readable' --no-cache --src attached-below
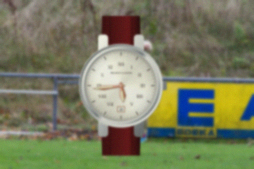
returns 5,44
